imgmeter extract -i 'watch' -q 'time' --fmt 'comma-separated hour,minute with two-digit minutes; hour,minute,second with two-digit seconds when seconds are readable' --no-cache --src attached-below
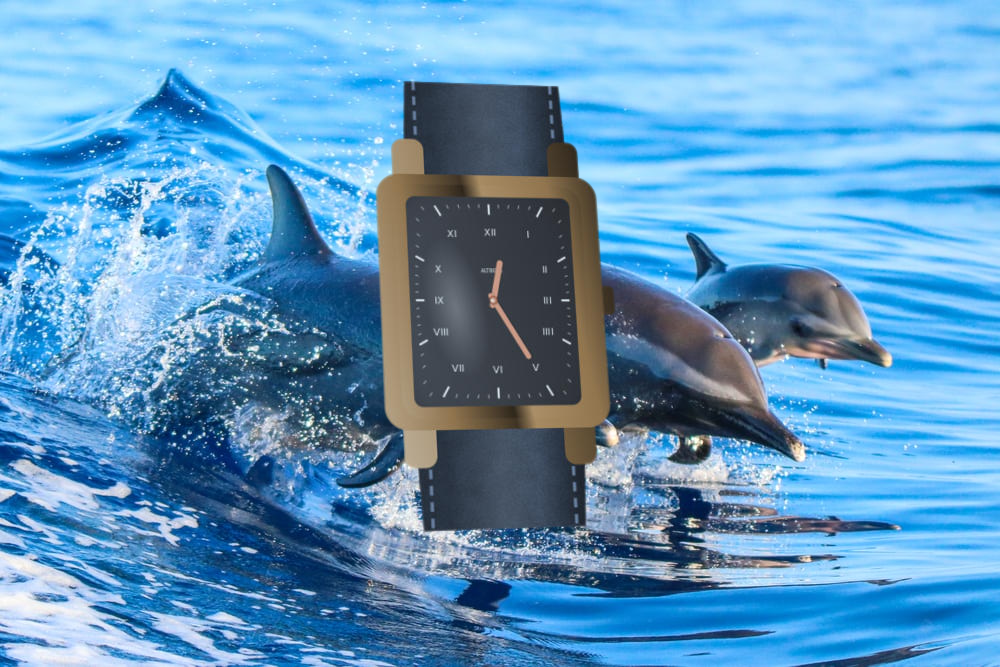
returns 12,25
